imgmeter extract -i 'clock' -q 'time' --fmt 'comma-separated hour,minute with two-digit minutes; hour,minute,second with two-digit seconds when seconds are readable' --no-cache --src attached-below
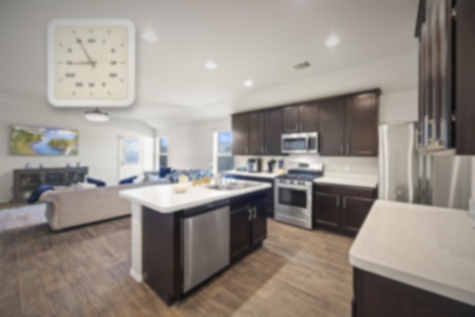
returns 8,55
